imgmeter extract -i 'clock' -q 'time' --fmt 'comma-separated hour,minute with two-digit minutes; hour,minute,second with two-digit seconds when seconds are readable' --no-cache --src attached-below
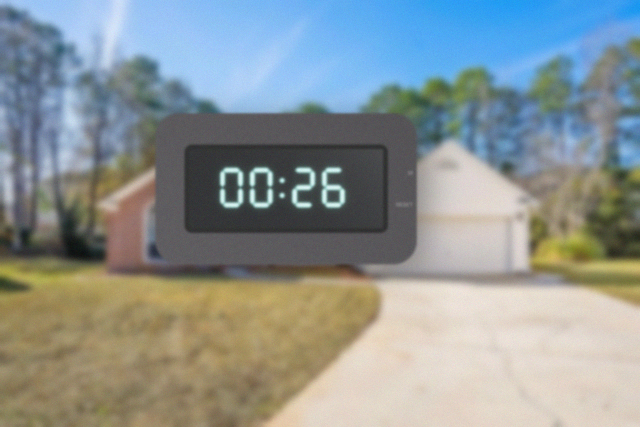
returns 0,26
